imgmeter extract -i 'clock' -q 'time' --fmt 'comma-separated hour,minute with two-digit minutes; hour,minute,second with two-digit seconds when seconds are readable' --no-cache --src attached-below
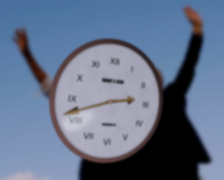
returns 2,42
